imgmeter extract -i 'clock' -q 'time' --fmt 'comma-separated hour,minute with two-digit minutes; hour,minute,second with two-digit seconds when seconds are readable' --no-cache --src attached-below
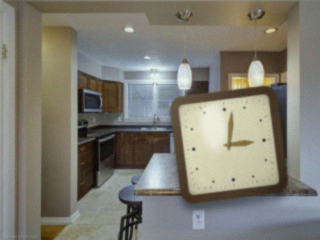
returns 3,02
